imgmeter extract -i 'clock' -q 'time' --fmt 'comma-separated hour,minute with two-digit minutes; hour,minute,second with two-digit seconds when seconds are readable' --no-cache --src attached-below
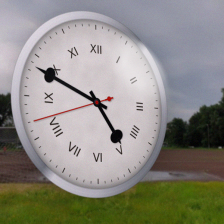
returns 4,48,42
